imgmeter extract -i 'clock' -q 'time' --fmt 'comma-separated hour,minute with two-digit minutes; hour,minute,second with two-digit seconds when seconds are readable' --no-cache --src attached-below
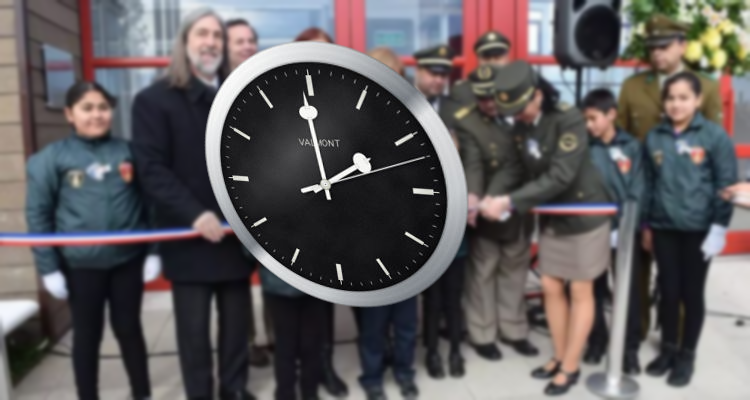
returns 1,59,12
